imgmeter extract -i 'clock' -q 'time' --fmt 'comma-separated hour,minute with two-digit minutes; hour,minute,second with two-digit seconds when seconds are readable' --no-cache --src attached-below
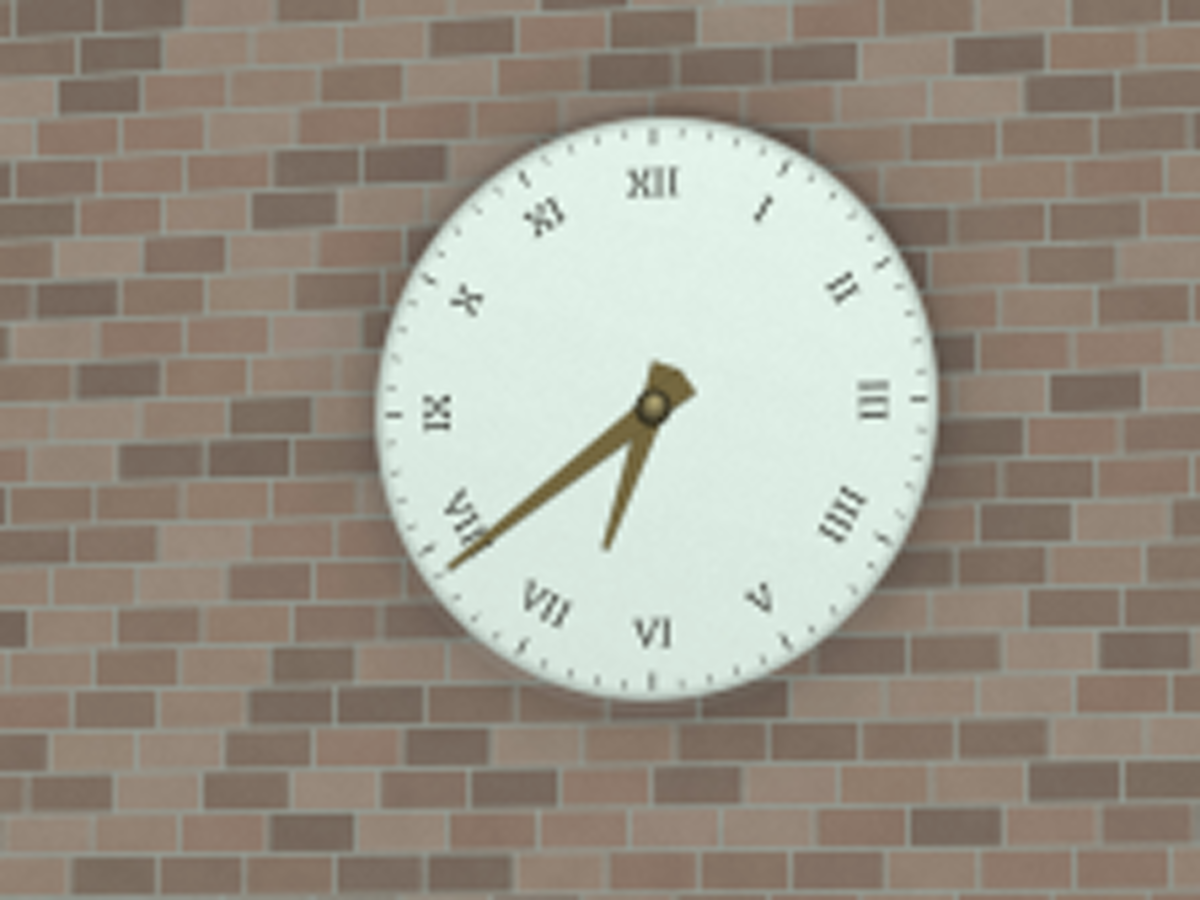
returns 6,39
